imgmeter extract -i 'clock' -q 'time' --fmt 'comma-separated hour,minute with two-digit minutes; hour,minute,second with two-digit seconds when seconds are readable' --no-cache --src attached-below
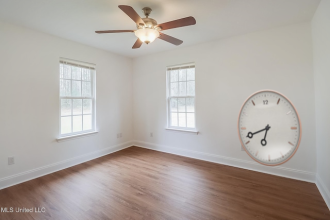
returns 6,42
